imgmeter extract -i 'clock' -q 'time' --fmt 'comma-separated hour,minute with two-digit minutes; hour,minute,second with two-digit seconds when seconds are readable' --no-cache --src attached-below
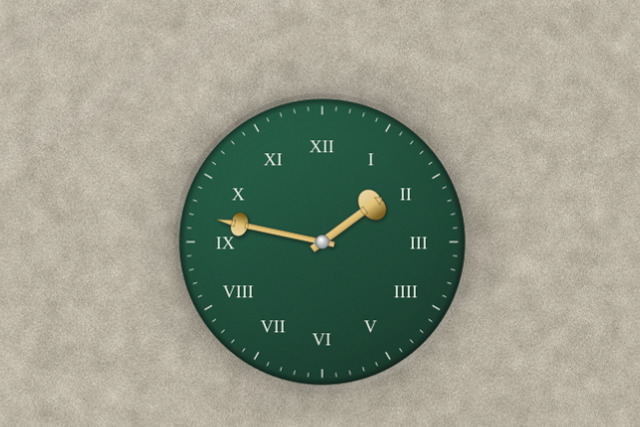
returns 1,47
